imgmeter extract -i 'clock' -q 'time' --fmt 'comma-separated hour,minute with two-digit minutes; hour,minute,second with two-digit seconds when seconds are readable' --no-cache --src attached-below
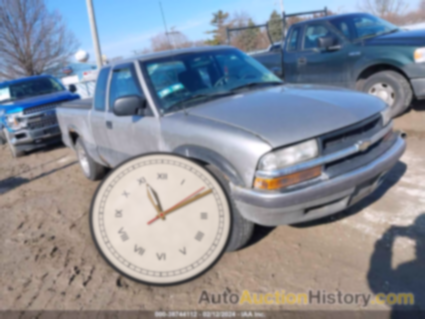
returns 11,10,09
